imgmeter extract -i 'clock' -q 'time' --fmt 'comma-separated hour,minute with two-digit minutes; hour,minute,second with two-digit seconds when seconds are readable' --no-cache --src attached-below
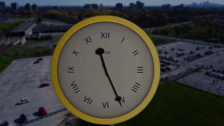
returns 11,26
